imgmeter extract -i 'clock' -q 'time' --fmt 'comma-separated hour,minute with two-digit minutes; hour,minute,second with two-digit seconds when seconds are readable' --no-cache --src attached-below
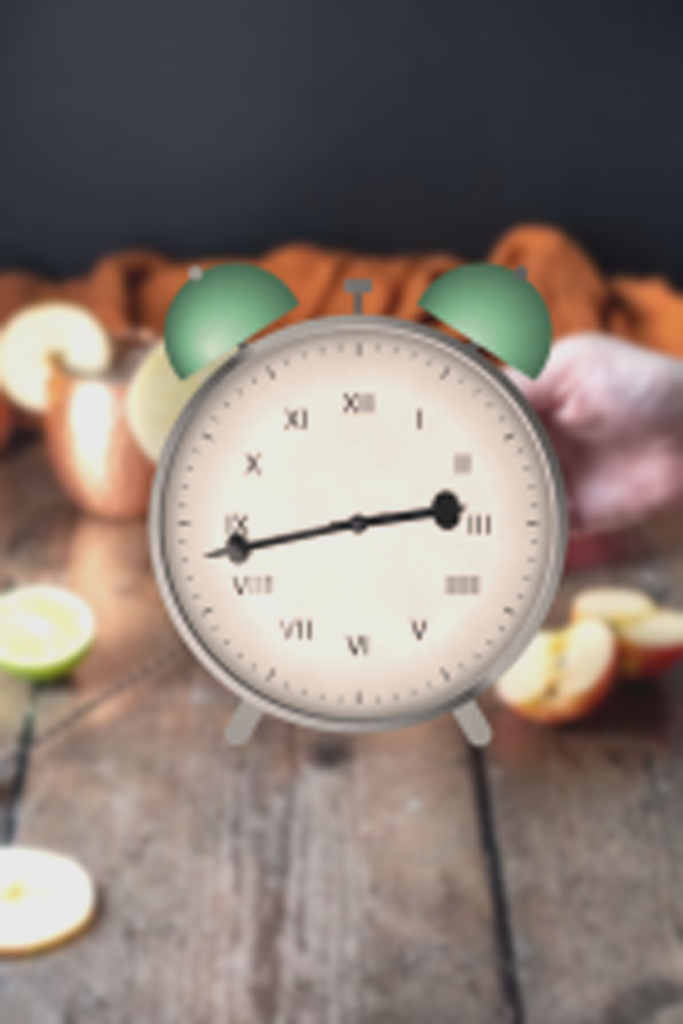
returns 2,43
